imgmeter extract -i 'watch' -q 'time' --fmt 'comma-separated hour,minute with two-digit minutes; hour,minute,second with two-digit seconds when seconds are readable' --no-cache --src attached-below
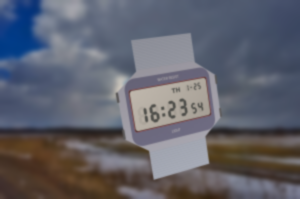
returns 16,23,54
